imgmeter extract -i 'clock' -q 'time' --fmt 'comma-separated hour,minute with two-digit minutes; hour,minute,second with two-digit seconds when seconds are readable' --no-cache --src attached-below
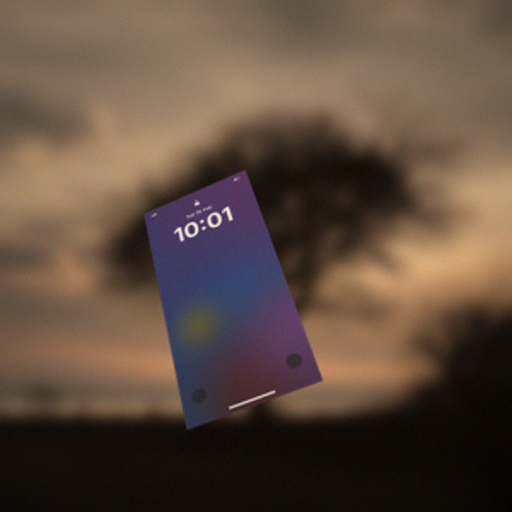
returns 10,01
